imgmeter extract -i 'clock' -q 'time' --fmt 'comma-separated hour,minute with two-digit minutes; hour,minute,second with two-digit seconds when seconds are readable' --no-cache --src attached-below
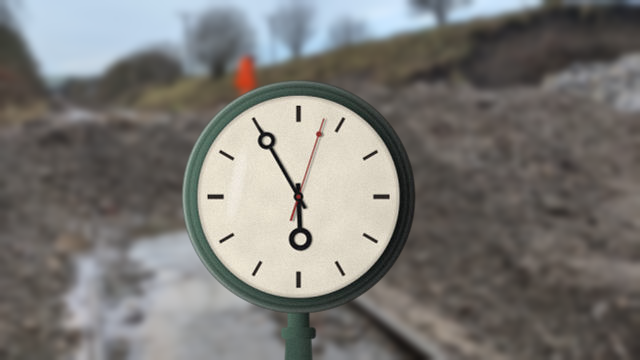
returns 5,55,03
